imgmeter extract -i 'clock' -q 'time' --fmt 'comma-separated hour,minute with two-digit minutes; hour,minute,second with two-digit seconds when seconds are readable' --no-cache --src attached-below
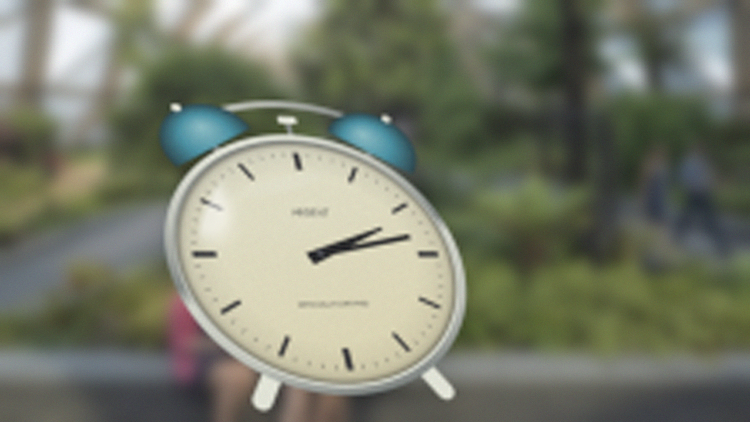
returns 2,13
